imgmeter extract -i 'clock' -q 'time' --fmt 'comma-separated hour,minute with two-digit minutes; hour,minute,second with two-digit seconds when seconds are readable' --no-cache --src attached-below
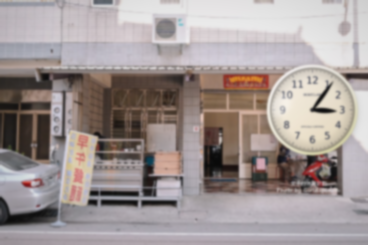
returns 3,06
